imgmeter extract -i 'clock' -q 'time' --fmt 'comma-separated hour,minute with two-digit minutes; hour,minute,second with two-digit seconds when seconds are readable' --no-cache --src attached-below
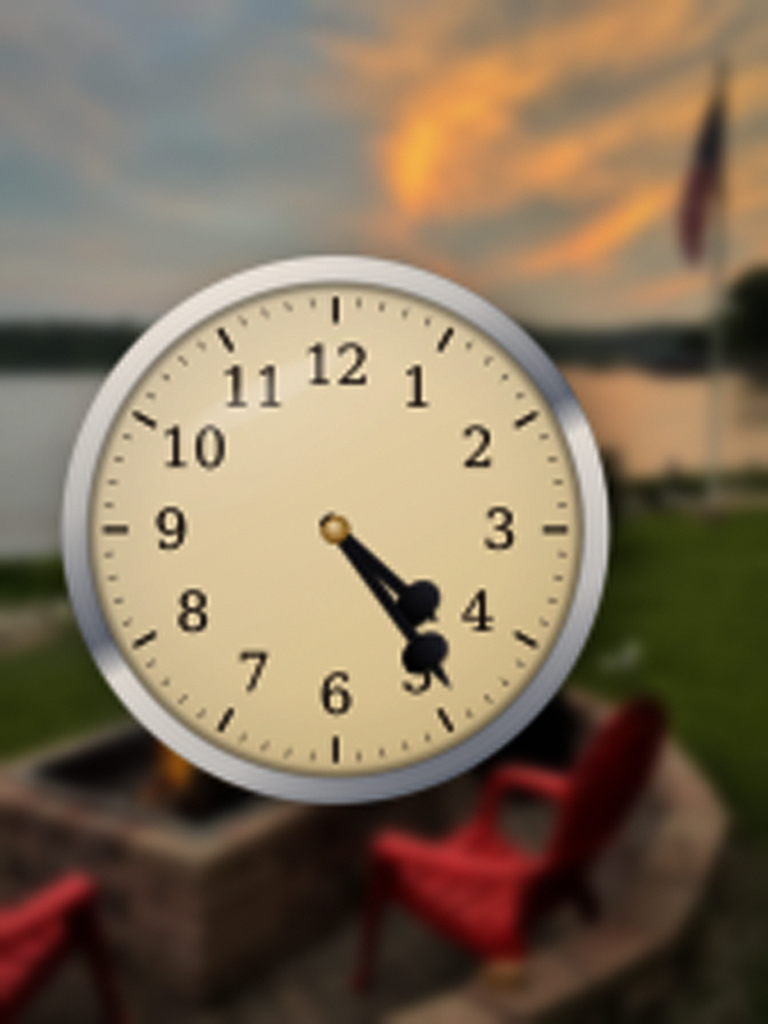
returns 4,24
